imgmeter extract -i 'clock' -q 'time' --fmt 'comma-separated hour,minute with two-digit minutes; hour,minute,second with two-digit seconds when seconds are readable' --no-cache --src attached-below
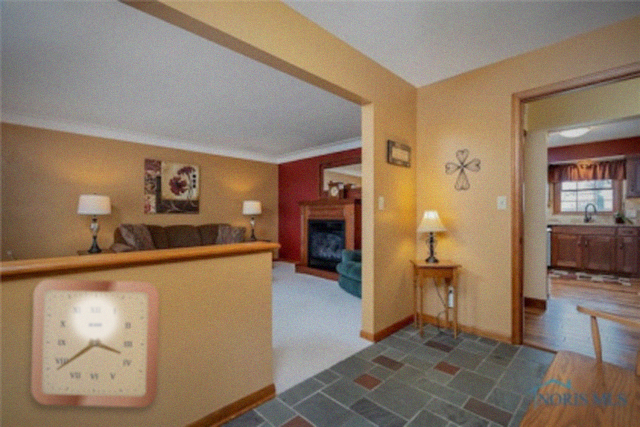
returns 3,39
